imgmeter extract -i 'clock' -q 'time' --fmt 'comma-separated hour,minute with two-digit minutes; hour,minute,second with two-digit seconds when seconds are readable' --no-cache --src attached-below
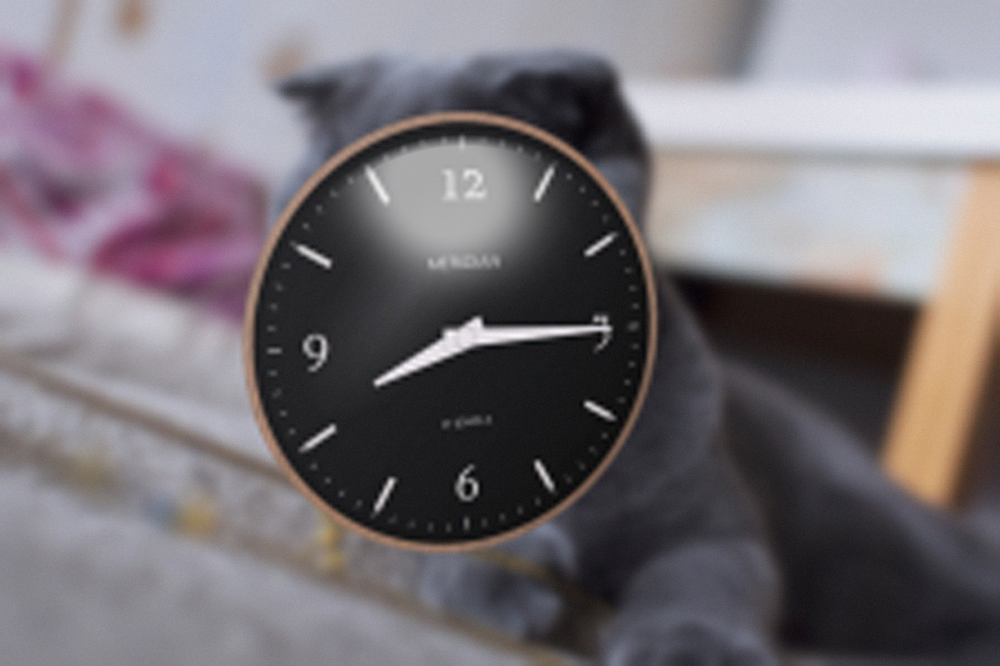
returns 8,15
